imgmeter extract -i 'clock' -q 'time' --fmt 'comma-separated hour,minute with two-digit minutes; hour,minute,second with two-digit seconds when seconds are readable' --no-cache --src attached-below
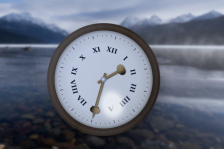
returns 1,30
